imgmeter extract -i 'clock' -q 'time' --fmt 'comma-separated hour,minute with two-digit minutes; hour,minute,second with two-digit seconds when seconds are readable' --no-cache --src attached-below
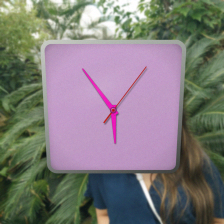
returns 5,54,06
